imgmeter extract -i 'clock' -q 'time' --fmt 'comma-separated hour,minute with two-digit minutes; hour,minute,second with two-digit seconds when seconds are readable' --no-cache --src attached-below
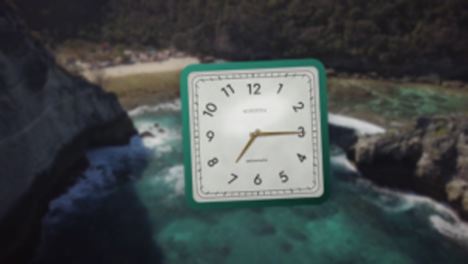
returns 7,15
